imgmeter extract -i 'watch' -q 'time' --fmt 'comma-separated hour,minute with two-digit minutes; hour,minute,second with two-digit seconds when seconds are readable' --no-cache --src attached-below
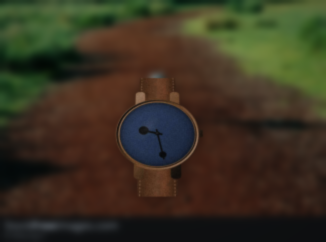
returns 9,28
